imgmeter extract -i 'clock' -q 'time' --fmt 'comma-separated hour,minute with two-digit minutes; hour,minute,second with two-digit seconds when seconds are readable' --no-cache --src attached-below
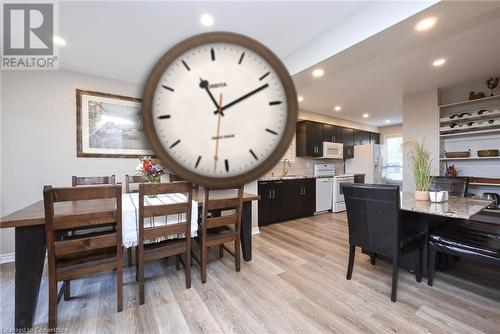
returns 11,11,32
